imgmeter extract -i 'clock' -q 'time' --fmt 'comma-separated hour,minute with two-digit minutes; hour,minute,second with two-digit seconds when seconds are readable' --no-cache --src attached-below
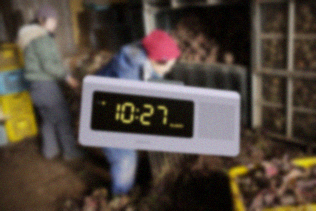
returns 10,27
